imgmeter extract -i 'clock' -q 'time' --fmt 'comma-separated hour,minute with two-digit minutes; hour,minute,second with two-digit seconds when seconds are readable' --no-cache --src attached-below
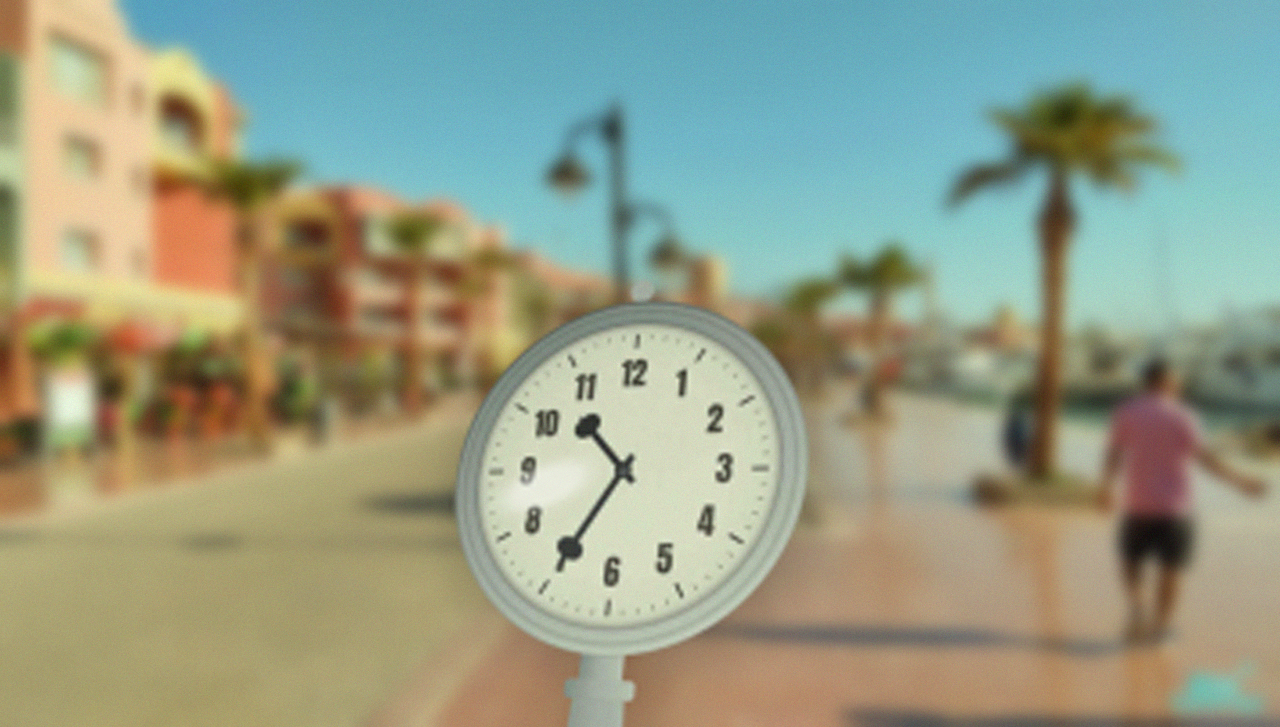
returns 10,35
